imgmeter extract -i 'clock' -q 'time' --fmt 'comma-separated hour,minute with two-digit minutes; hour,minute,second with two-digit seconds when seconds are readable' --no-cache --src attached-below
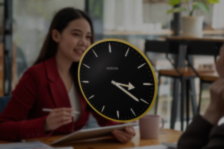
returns 3,21
